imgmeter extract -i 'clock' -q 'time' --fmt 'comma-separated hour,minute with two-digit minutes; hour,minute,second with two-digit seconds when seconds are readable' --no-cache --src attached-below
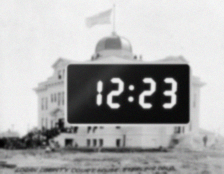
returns 12,23
